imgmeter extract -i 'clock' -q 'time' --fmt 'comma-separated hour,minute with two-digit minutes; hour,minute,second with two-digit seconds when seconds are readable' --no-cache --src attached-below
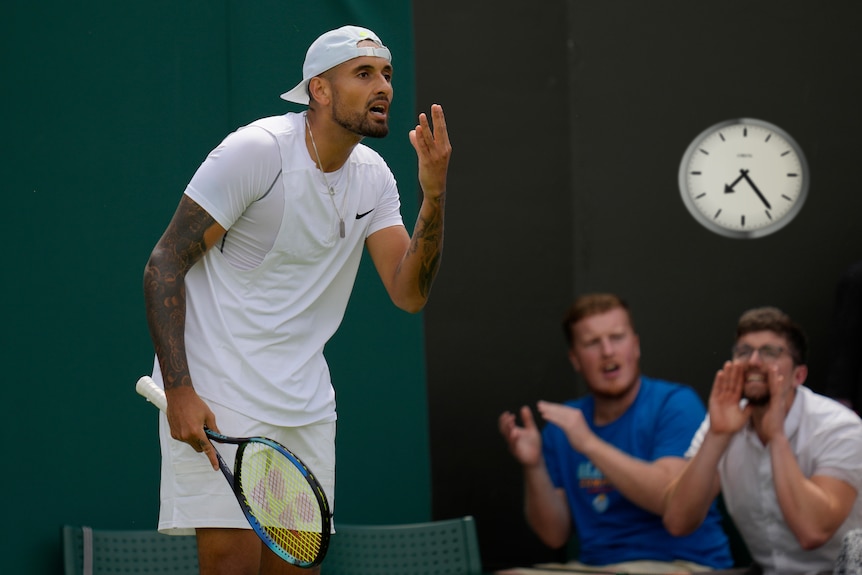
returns 7,24
